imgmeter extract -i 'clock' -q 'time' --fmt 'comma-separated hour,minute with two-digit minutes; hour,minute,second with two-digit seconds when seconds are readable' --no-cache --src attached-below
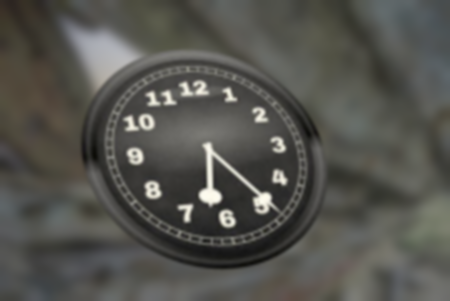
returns 6,24
